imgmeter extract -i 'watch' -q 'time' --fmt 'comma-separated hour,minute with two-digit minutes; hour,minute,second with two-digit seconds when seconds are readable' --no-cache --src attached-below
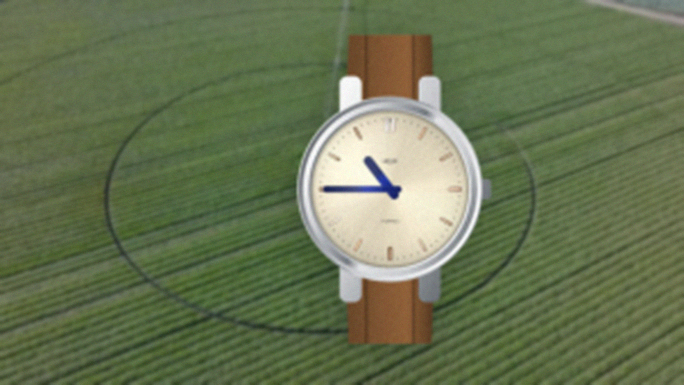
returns 10,45
